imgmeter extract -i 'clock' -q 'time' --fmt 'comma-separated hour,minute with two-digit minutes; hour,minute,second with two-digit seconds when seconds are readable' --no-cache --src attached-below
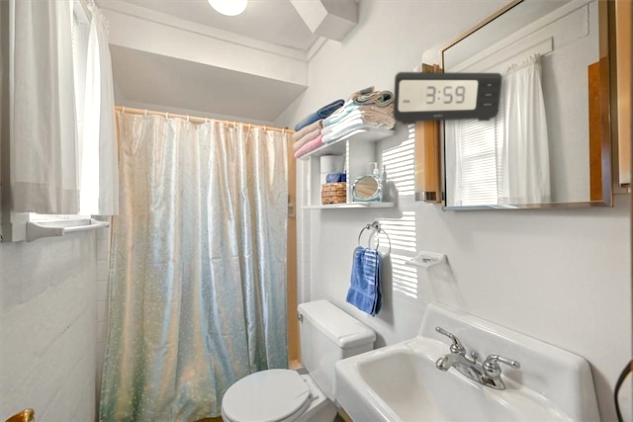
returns 3,59
